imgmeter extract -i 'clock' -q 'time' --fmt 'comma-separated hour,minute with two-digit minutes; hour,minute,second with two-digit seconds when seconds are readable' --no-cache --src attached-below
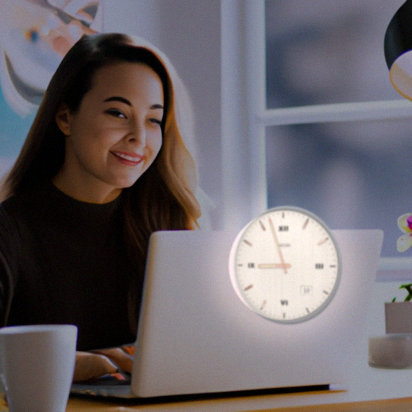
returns 8,57
